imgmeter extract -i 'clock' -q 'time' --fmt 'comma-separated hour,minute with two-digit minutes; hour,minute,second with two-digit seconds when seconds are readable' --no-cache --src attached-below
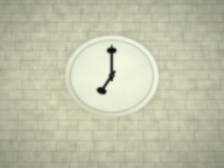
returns 7,00
